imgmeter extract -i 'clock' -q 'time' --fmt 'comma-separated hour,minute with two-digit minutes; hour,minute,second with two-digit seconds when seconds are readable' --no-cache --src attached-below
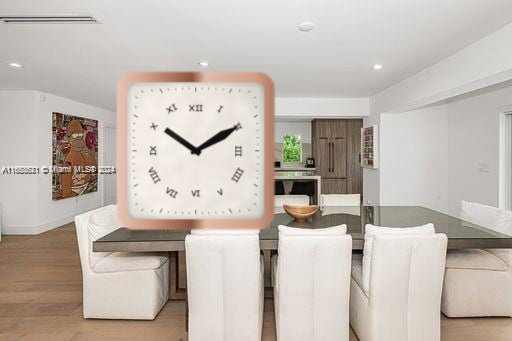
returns 10,10
